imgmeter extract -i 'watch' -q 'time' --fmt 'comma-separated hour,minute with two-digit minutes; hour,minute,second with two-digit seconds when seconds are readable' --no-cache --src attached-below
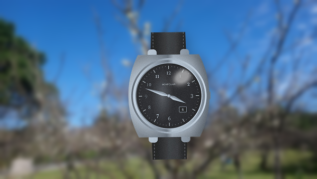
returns 3,48
